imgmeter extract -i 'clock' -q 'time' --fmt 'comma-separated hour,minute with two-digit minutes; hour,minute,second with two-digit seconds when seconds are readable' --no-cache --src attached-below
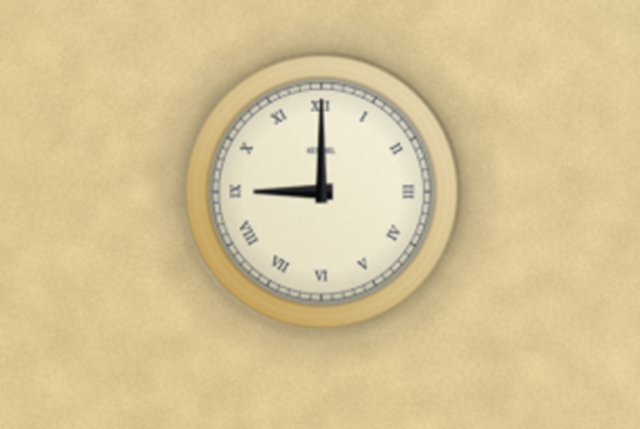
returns 9,00
